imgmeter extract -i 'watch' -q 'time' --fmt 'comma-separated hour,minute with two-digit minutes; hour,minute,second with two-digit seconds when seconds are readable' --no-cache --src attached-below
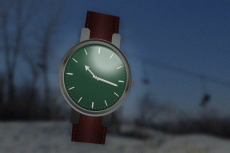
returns 10,17
